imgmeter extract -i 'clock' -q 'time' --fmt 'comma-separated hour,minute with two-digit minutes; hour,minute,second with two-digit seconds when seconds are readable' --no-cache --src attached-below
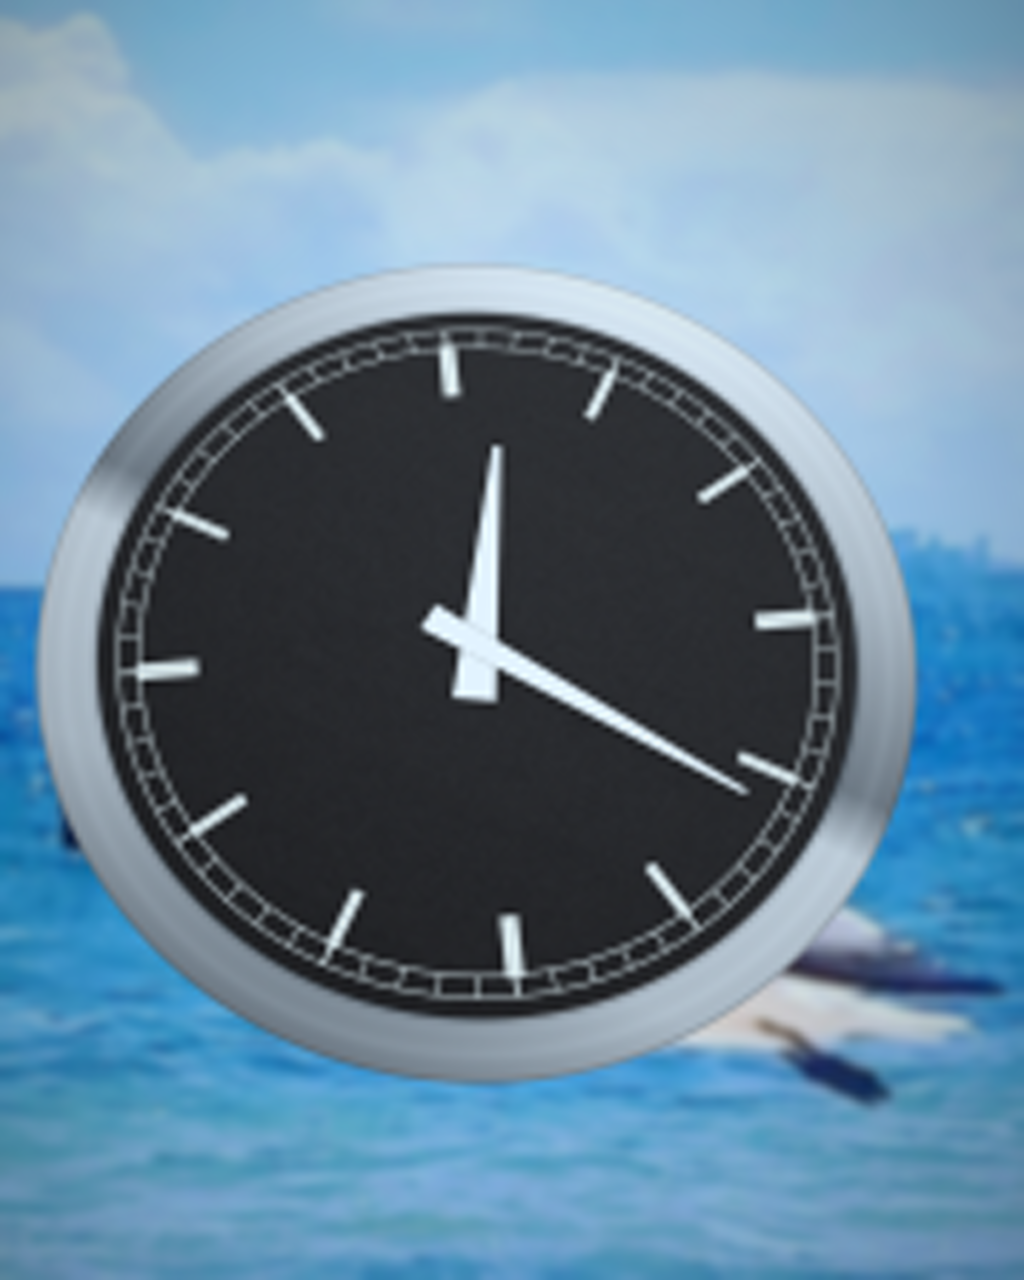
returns 12,21
